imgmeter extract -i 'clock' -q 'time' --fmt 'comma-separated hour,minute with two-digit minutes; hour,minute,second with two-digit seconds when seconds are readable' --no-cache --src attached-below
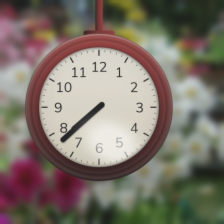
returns 7,38
